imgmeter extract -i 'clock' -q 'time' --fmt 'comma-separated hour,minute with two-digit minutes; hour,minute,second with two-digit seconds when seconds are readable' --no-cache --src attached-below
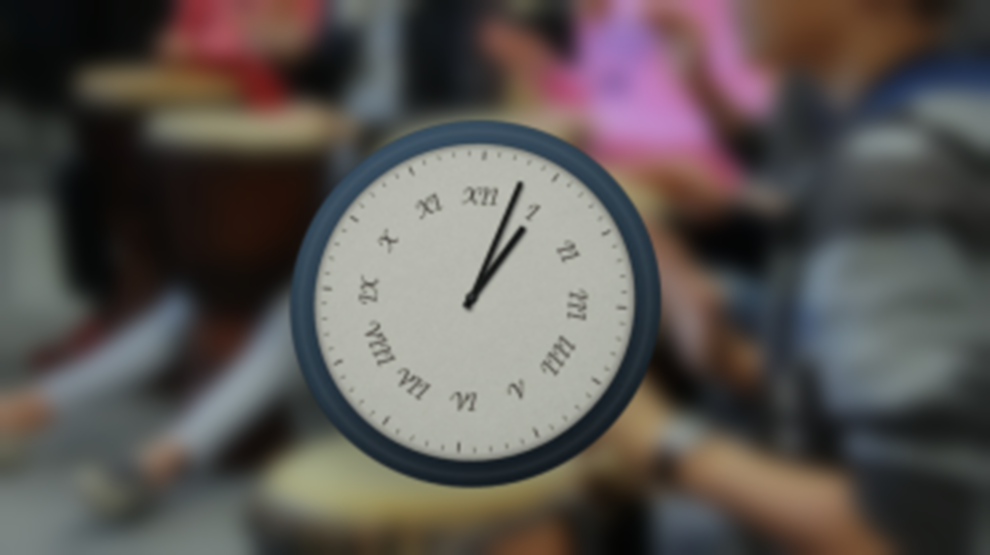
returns 1,03
